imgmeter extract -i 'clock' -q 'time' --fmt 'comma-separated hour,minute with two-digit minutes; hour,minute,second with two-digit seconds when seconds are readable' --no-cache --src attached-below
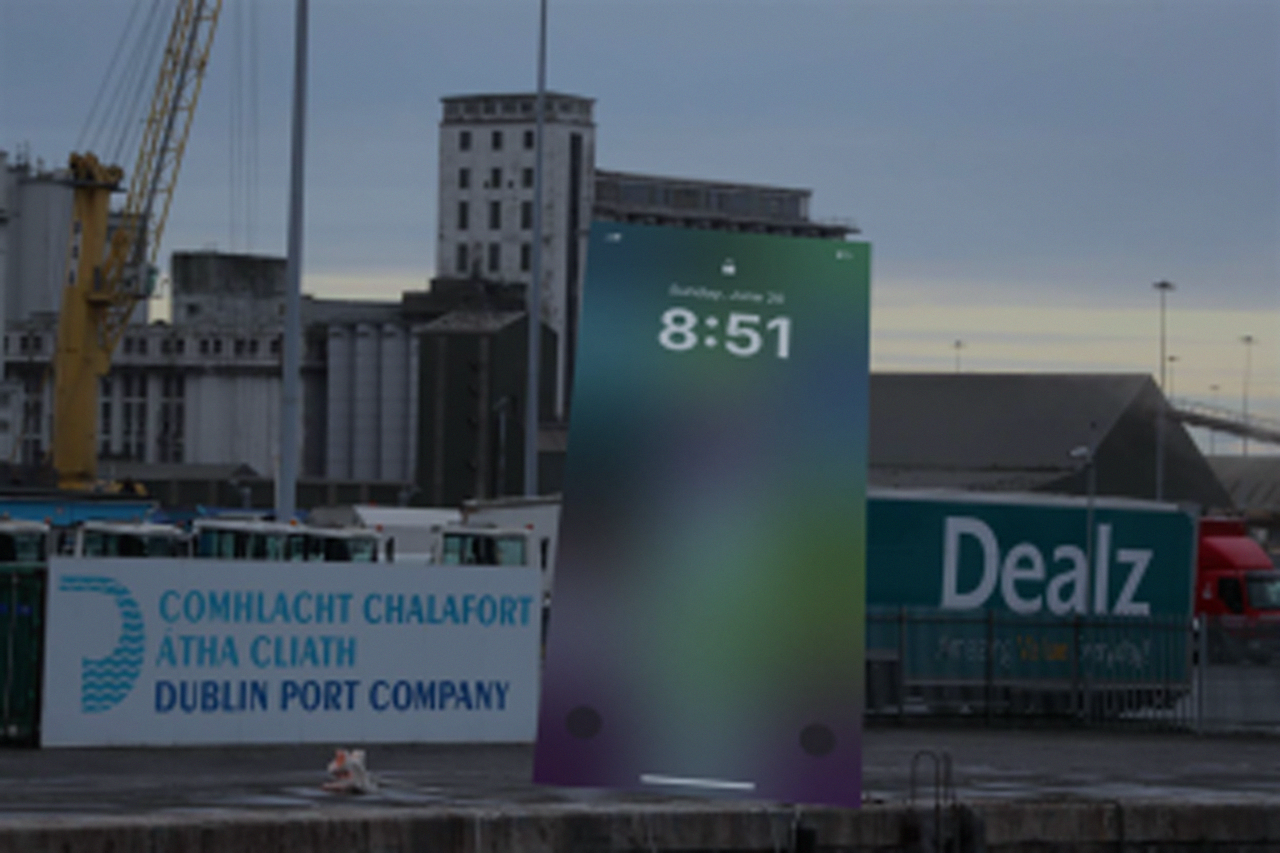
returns 8,51
